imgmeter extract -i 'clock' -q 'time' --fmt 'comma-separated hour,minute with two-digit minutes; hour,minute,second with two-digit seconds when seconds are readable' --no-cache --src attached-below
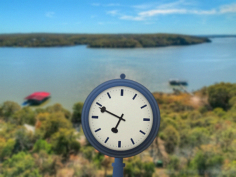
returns 6,49
